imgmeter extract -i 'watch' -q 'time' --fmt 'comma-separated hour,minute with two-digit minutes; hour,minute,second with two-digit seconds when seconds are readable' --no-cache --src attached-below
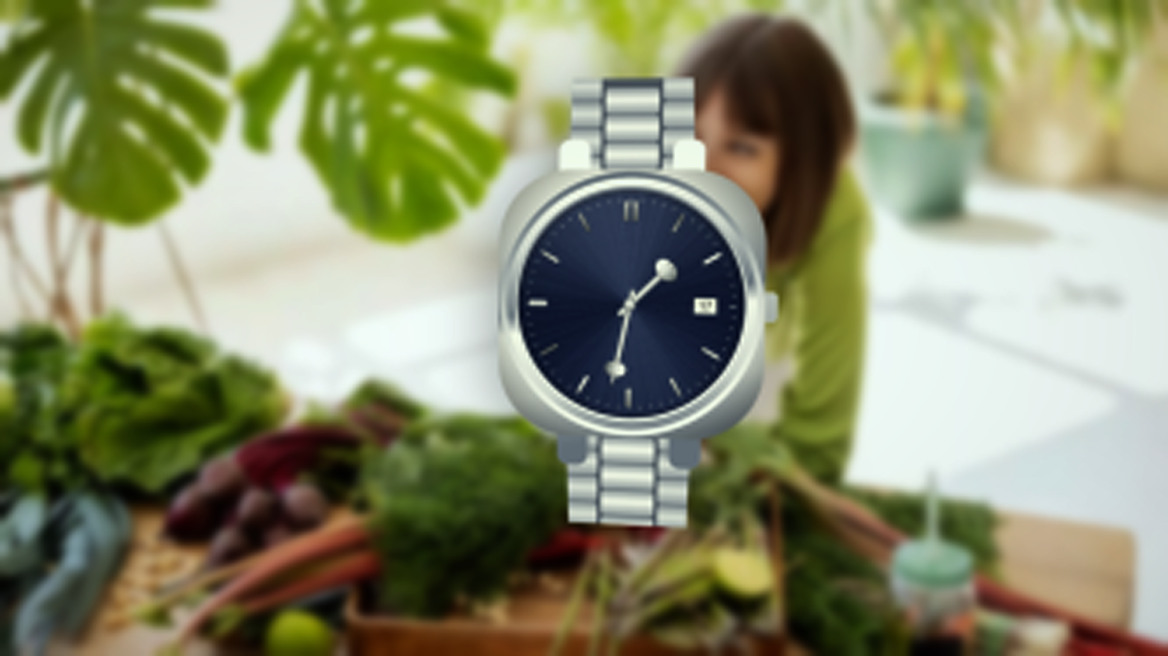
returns 1,32
